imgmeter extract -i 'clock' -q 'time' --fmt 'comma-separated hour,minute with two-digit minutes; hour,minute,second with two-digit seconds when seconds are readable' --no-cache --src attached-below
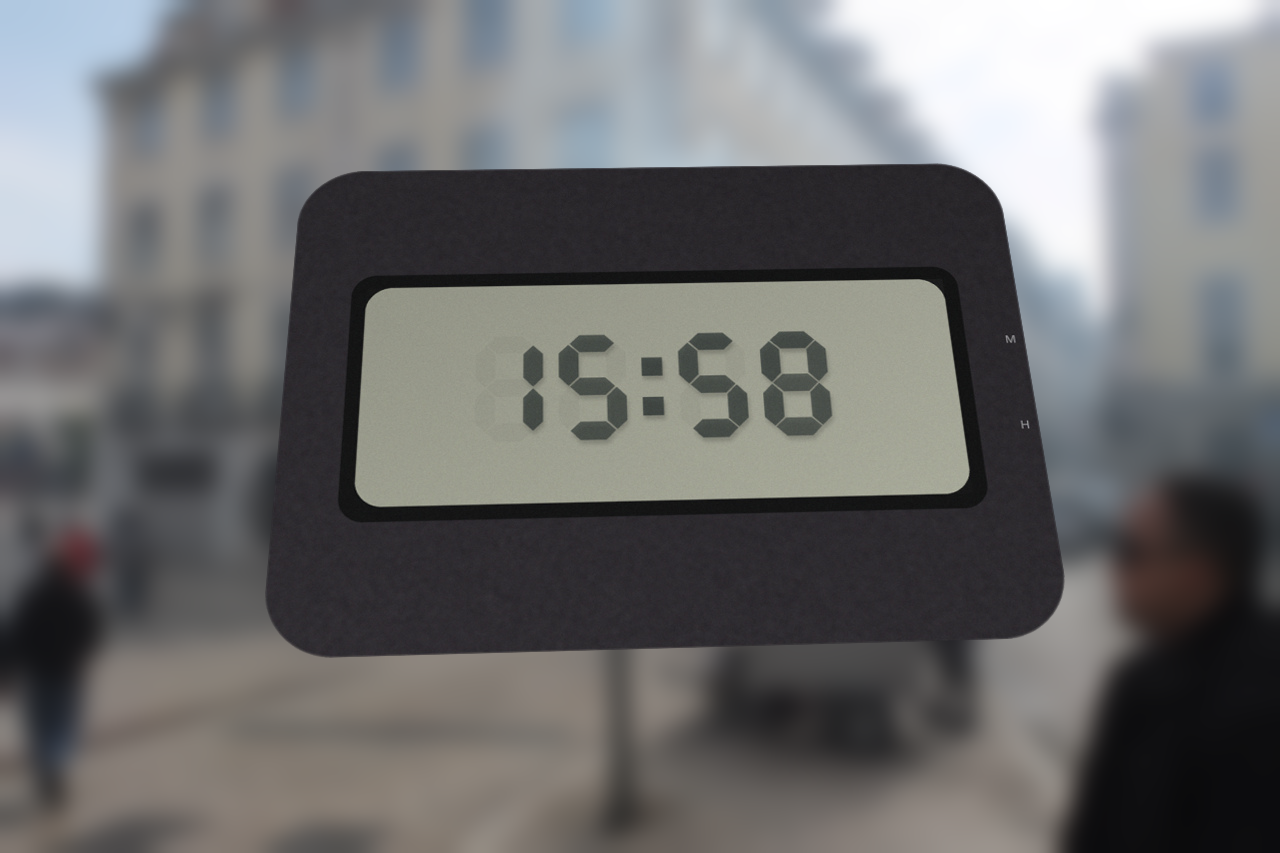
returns 15,58
